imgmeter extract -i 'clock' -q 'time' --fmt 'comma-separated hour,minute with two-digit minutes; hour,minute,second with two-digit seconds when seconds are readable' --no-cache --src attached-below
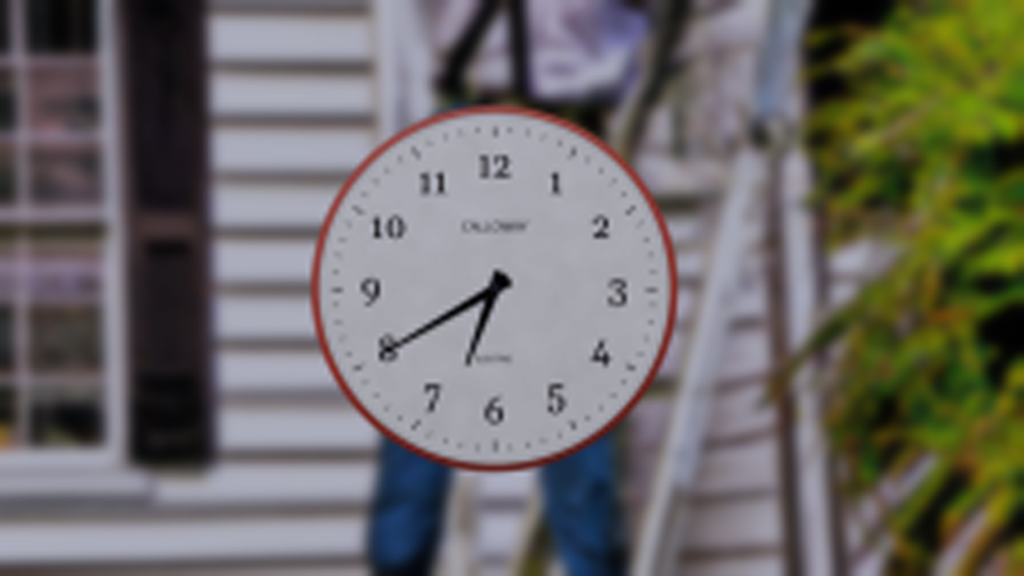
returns 6,40
